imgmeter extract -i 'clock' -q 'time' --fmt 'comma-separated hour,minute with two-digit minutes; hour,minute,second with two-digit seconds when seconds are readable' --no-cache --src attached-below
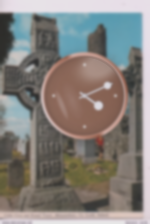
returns 4,11
